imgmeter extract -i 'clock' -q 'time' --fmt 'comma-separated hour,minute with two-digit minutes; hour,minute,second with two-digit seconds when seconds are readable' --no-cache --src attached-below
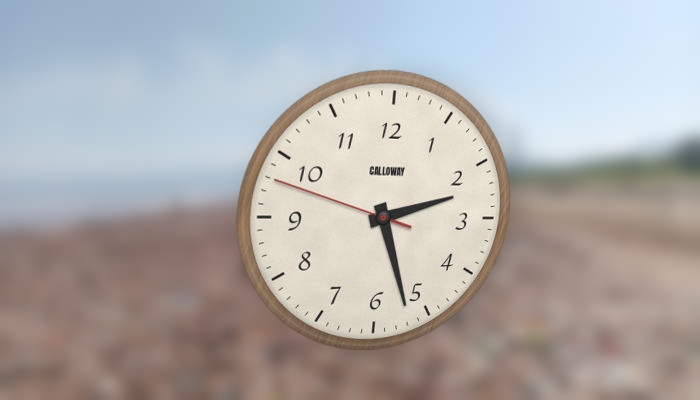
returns 2,26,48
